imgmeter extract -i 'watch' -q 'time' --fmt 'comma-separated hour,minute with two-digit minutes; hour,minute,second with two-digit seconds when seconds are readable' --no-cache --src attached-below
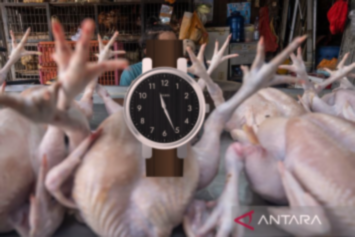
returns 11,26
